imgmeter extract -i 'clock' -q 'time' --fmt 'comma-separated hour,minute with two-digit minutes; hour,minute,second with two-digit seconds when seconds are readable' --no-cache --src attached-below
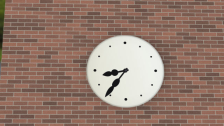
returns 8,36
